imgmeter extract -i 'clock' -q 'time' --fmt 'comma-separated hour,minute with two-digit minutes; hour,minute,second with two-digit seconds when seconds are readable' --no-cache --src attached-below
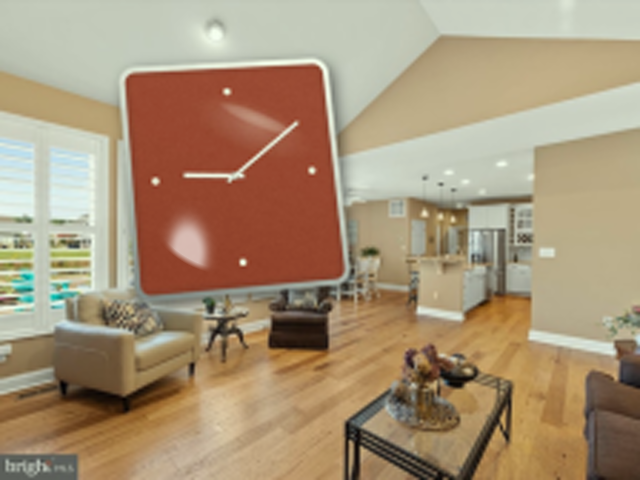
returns 9,09
